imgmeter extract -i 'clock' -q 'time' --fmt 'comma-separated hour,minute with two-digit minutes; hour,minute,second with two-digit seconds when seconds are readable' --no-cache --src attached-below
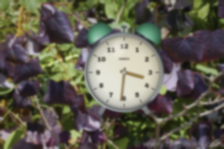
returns 3,31
